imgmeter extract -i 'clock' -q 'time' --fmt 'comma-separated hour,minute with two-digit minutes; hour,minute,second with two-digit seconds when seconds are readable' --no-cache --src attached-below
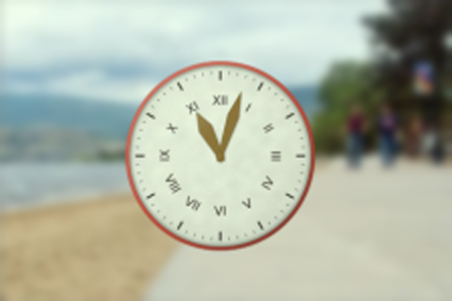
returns 11,03
